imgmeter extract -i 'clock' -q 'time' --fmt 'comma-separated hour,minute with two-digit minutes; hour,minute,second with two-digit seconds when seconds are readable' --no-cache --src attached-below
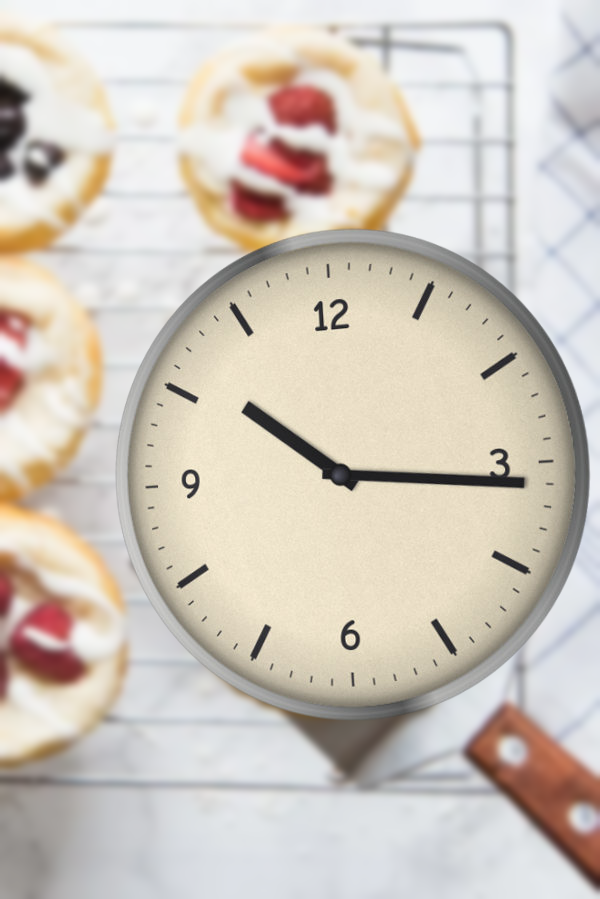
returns 10,16
